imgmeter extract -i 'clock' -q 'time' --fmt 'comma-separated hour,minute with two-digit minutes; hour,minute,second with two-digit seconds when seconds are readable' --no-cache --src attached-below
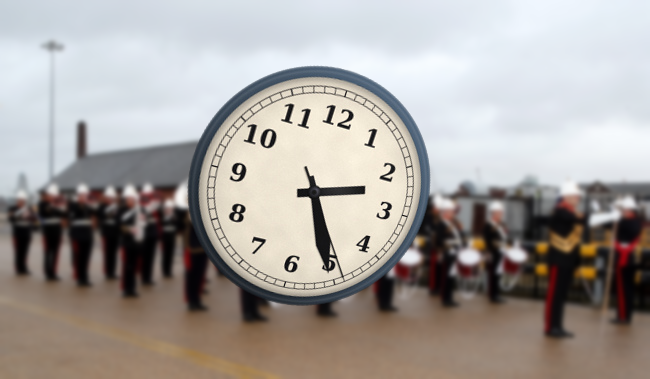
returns 2,25,24
